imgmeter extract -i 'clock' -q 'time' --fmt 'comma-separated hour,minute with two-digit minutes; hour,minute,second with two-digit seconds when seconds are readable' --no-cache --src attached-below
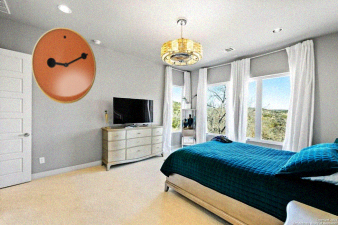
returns 9,11
